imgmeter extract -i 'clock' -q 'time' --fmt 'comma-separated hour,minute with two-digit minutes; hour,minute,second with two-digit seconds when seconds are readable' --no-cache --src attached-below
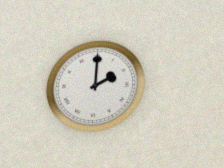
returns 2,00
